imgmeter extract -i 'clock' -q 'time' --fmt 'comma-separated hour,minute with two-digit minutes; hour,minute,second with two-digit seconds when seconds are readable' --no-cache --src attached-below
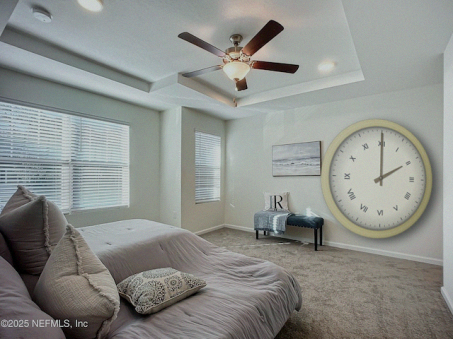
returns 2,00
